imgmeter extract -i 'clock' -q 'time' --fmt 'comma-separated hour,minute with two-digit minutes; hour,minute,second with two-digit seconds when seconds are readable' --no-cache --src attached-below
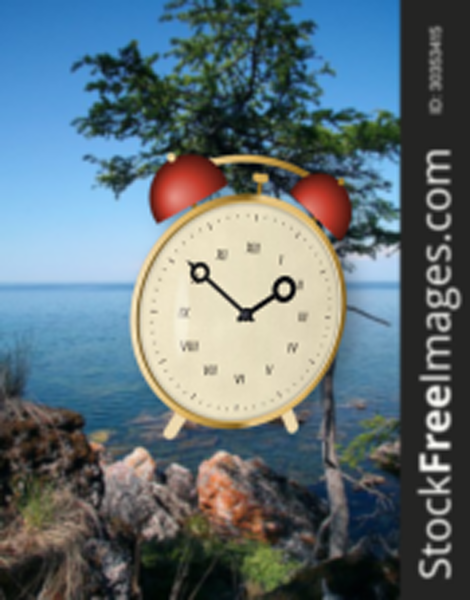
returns 1,51
